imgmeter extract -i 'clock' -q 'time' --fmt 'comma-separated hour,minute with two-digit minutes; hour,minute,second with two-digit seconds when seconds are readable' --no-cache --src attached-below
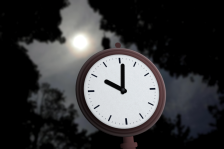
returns 10,01
